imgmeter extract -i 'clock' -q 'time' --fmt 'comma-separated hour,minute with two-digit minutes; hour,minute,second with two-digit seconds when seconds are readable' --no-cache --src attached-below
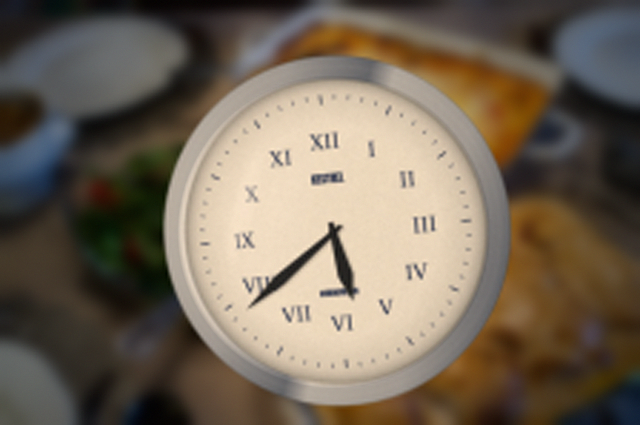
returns 5,39
